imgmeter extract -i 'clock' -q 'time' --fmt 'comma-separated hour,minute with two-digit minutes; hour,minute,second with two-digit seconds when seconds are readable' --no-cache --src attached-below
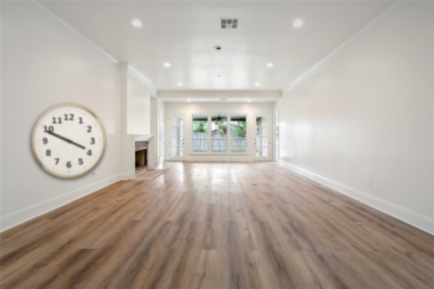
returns 3,49
